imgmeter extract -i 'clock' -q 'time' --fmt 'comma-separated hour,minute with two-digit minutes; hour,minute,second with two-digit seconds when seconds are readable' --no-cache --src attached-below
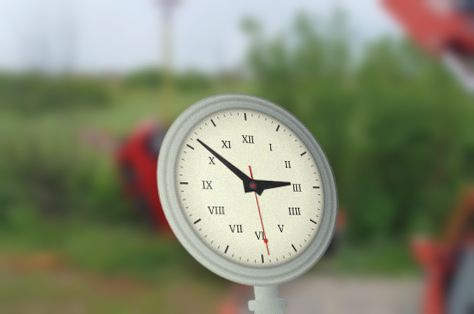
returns 2,51,29
